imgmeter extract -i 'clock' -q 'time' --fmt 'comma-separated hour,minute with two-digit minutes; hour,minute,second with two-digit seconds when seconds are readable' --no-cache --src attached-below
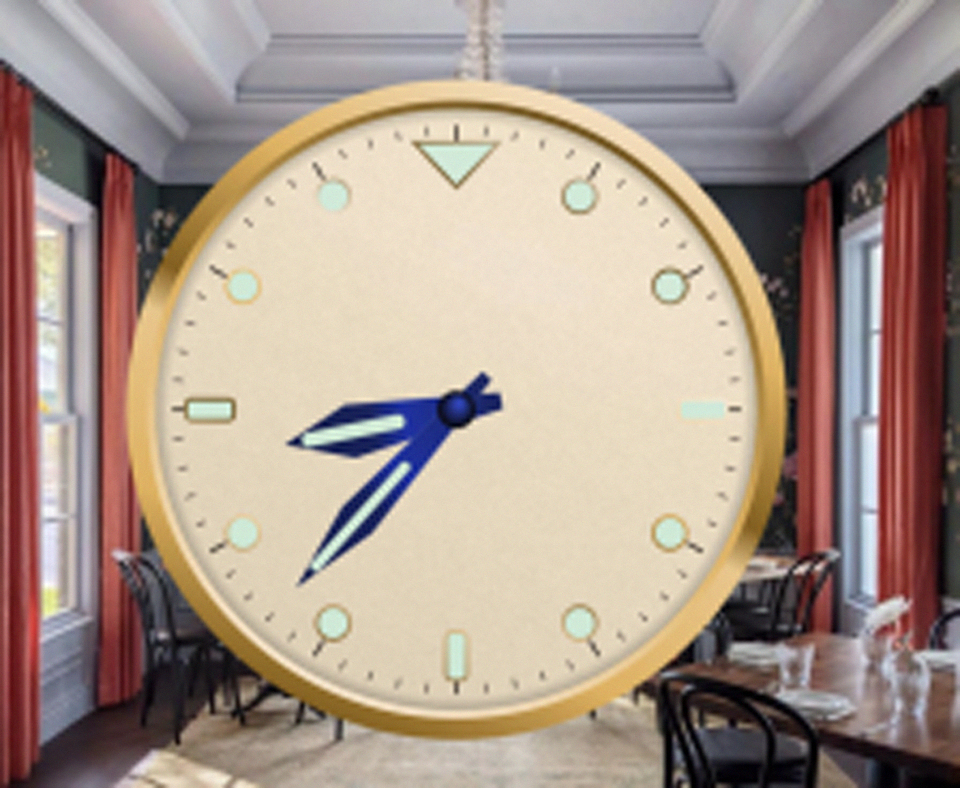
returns 8,37
